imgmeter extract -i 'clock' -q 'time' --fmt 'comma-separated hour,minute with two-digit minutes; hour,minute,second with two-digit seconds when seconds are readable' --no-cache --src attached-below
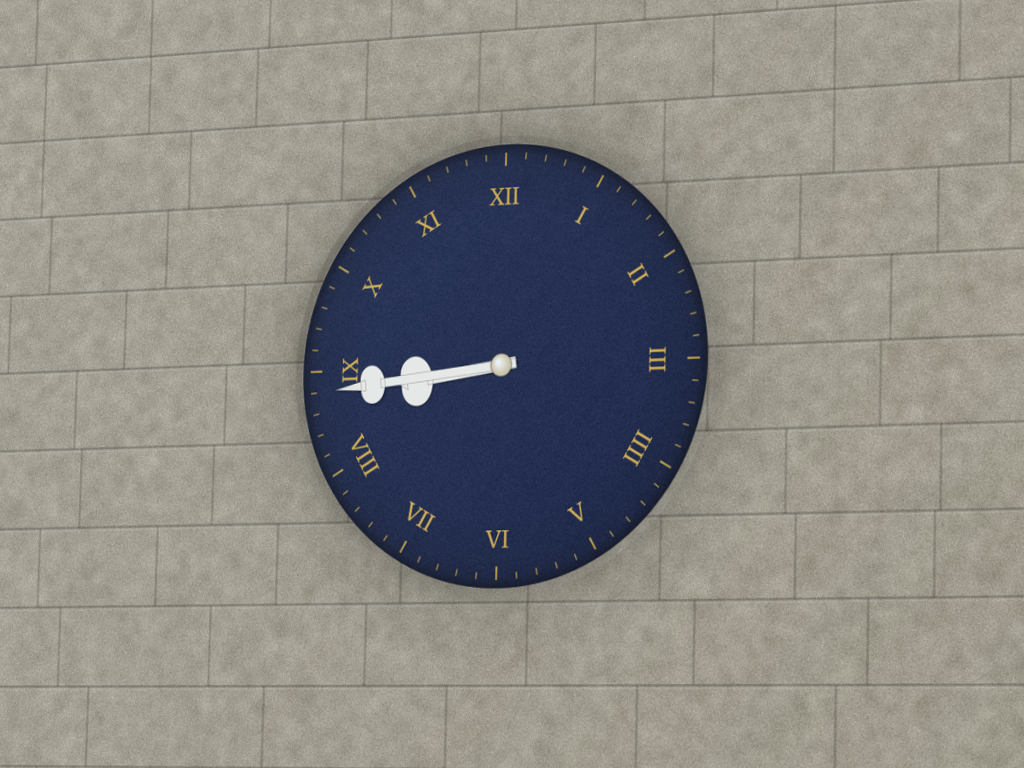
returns 8,44
